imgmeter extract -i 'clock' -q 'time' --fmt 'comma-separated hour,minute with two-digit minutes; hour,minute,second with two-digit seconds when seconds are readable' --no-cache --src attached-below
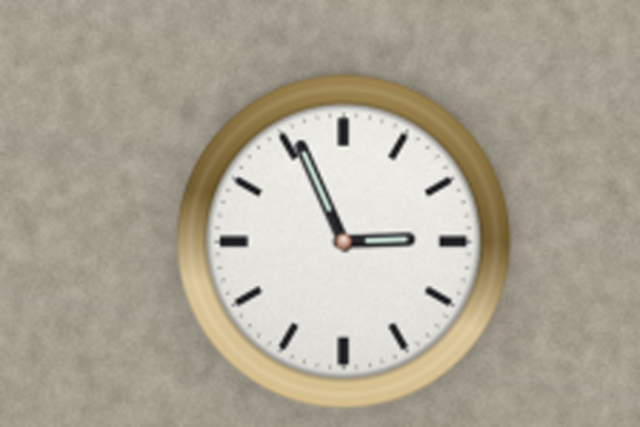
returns 2,56
